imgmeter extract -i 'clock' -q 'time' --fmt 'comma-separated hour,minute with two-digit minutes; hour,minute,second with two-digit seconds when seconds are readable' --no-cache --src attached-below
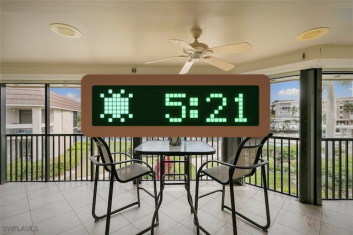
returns 5,21
